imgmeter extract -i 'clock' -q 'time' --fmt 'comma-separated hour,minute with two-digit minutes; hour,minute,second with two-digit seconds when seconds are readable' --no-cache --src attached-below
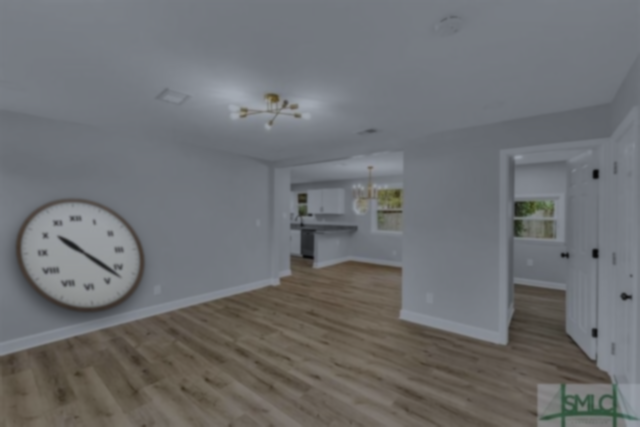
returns 10,22
